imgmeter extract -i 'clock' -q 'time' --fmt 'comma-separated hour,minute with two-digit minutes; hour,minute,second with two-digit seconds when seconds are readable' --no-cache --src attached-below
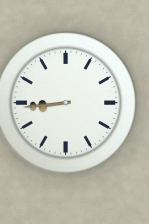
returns 8,44
